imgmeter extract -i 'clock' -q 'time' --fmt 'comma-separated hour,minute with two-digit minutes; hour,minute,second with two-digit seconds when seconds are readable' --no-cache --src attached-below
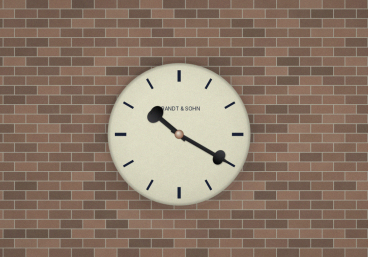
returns 10,20
